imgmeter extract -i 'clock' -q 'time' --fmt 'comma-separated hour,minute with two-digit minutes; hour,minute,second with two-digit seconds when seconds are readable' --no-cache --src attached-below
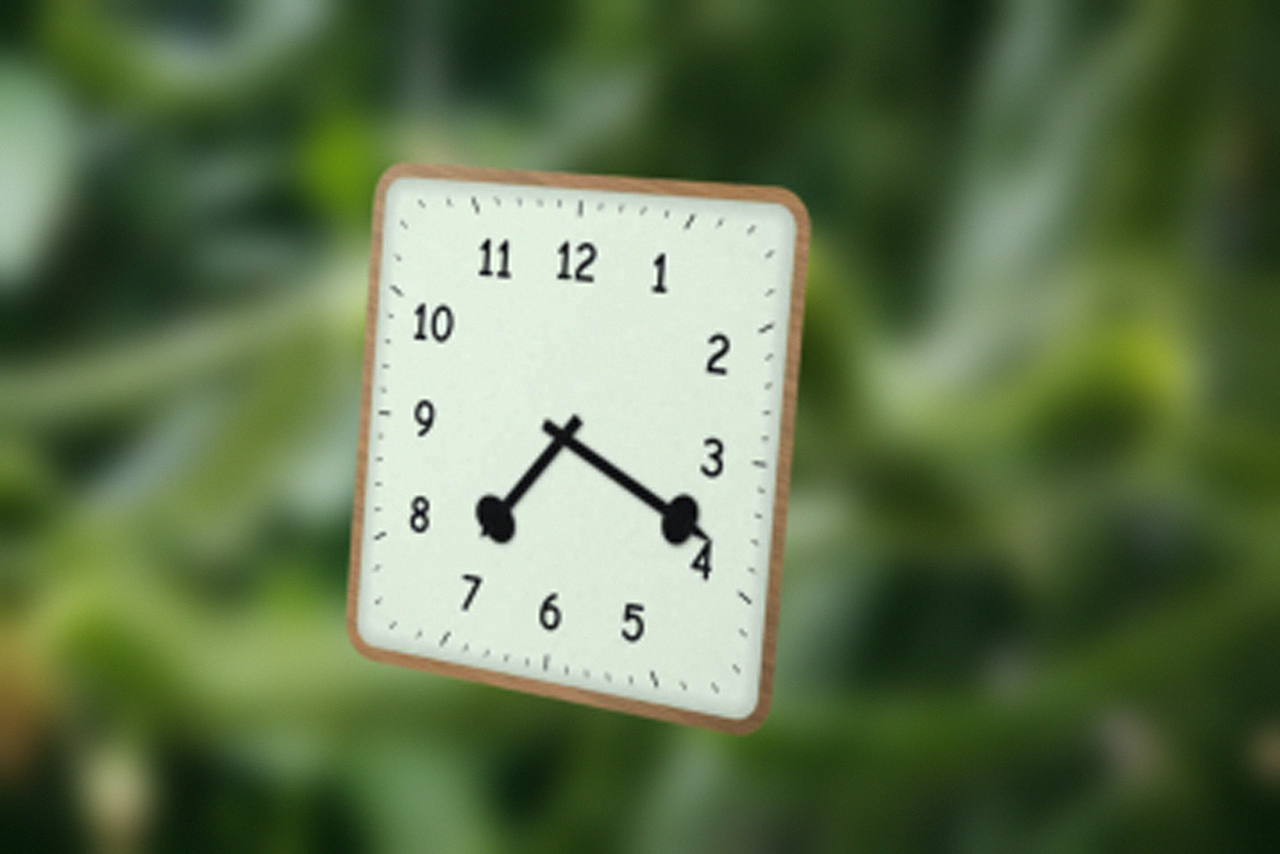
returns 7,19
